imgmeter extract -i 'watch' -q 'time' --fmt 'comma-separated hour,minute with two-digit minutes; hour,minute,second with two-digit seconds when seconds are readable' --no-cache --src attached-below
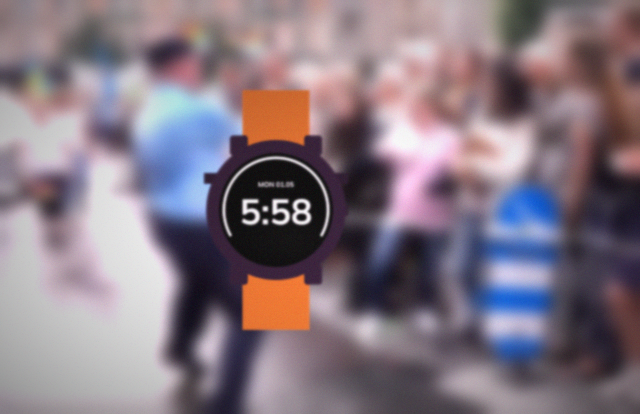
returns 5,58
